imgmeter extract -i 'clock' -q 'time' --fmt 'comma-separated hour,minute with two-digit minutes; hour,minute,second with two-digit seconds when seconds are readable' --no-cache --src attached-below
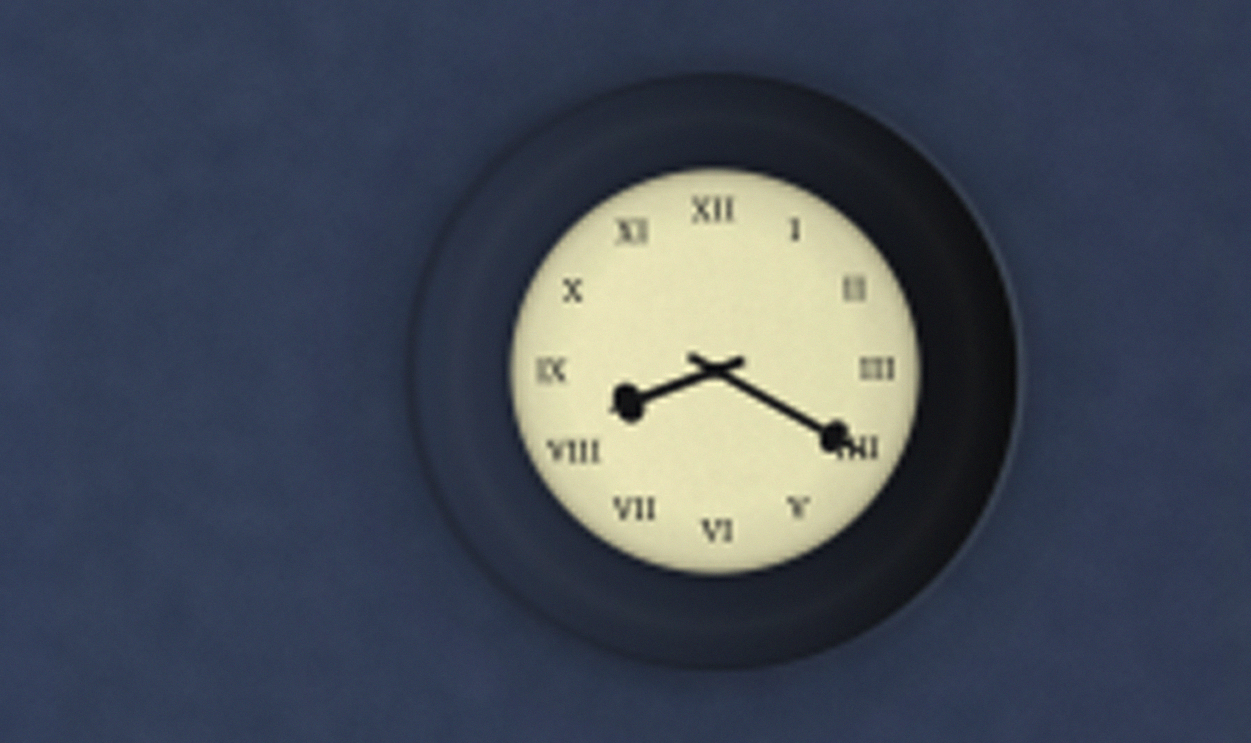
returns 8,20
